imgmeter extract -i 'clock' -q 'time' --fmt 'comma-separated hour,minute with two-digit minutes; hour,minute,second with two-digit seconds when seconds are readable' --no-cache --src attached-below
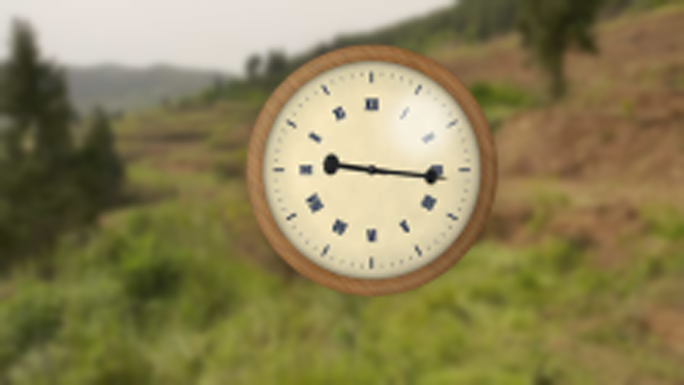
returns 9,16
